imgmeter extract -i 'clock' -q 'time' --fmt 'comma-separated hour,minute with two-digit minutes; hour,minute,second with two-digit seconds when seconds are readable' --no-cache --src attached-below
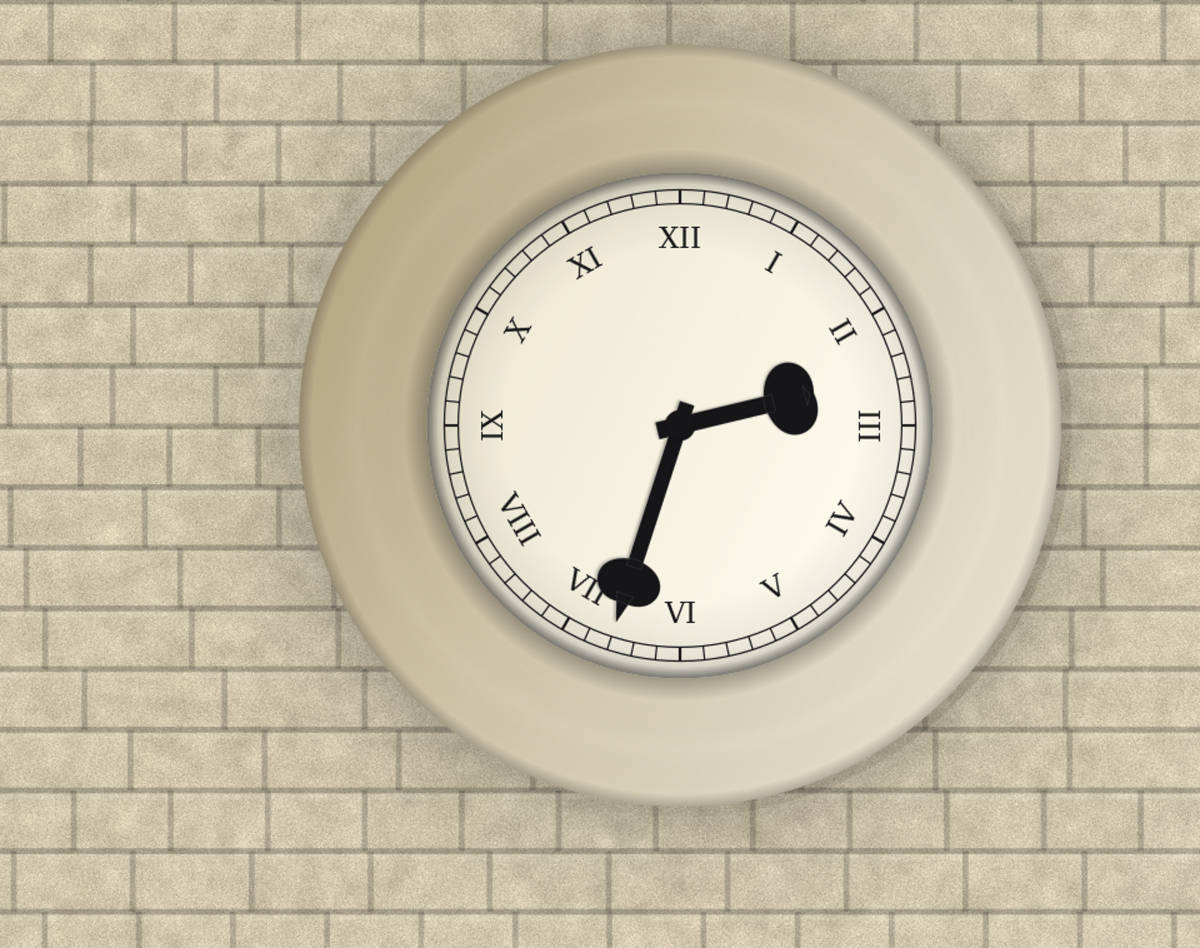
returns 2,33
